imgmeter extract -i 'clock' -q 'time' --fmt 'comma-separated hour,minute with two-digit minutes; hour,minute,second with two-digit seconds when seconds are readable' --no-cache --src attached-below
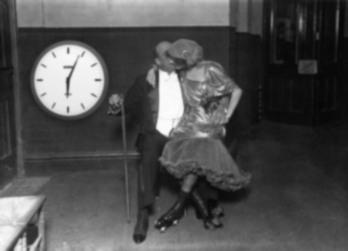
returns 6,04
